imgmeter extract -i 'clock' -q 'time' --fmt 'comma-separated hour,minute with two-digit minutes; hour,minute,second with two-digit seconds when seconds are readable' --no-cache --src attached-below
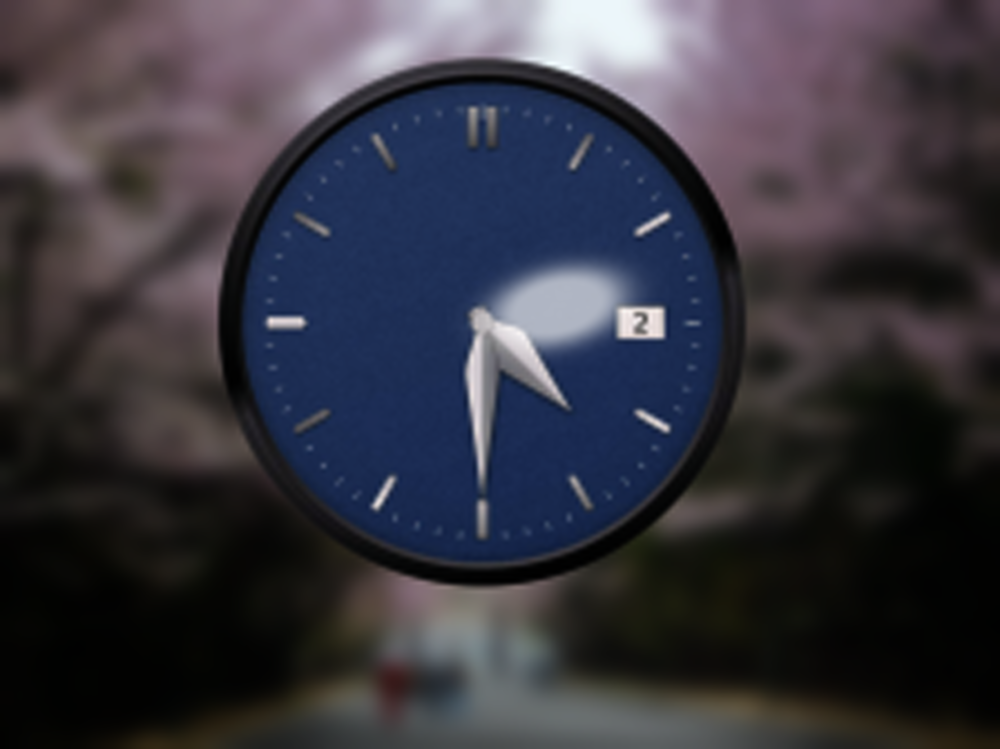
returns 4,30
